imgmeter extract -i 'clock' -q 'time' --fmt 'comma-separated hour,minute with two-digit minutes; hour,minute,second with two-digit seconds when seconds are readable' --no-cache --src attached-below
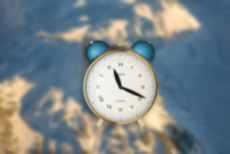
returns 11,19
